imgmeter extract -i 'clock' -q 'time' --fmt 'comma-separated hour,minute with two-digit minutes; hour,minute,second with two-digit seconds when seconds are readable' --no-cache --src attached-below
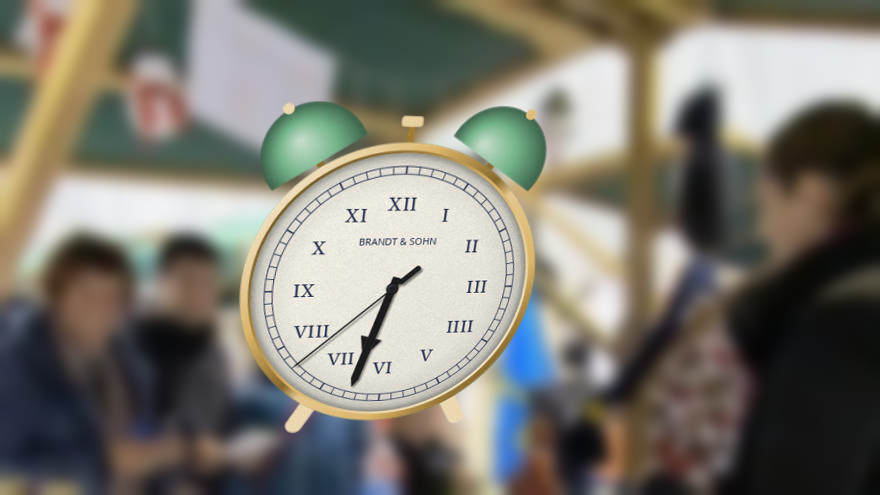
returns 6,32,38
